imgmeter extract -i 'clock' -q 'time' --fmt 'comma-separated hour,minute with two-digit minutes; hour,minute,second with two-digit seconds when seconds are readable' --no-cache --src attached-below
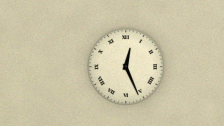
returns 12,26
